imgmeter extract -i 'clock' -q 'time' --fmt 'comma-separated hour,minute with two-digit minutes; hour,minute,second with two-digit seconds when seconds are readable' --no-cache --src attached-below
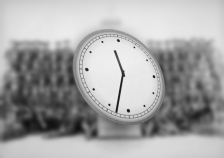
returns 11,33
